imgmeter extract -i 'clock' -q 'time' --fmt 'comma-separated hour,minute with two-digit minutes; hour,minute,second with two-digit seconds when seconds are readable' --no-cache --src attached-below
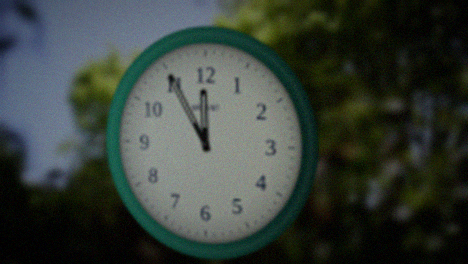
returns 11,55
